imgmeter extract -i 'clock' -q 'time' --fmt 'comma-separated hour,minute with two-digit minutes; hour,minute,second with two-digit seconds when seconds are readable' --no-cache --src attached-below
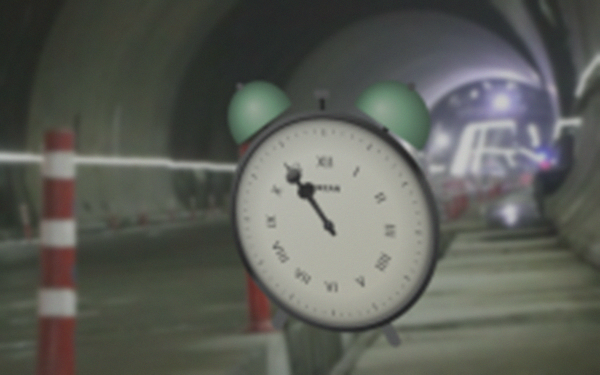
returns 10,54
